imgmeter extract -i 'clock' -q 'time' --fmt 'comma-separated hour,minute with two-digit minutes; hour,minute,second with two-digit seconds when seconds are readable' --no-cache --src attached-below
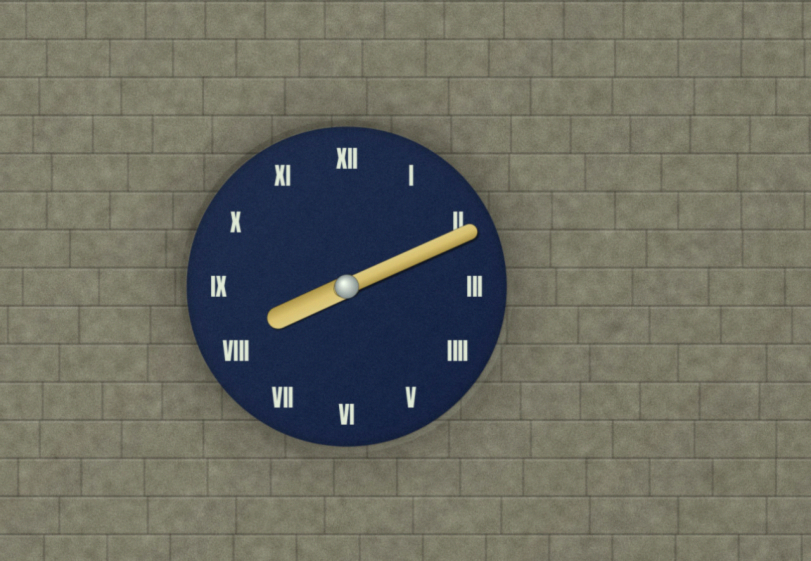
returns 8,11
